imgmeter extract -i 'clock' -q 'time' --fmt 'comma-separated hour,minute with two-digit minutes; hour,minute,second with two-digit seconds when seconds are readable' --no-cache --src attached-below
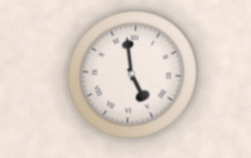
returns 4,58
